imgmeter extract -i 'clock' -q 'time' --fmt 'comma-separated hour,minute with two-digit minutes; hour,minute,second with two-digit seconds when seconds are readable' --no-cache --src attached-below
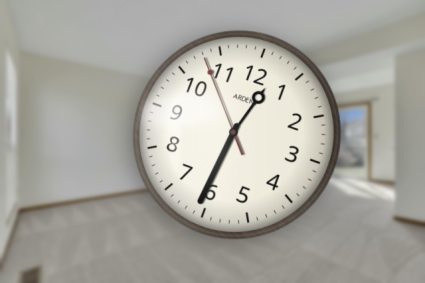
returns 12,30,53
